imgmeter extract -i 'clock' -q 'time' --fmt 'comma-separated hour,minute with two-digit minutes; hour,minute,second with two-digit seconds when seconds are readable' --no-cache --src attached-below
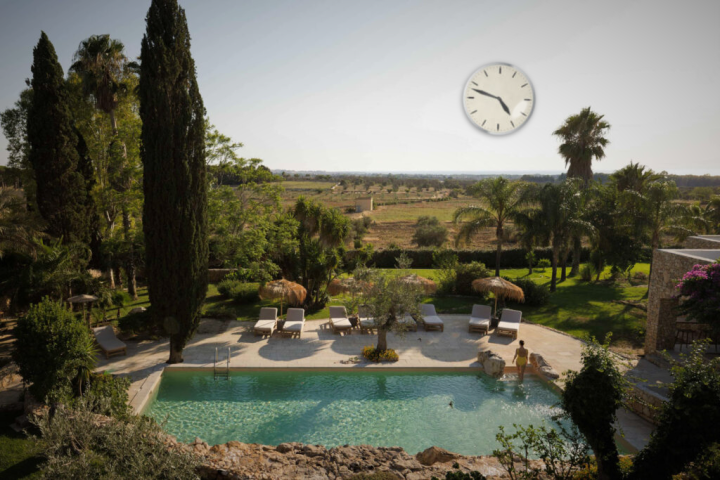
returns 4,48
